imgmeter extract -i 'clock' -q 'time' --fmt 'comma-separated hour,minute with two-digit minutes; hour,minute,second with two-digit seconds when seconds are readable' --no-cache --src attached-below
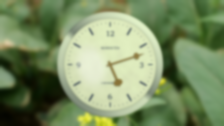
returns 5,12
